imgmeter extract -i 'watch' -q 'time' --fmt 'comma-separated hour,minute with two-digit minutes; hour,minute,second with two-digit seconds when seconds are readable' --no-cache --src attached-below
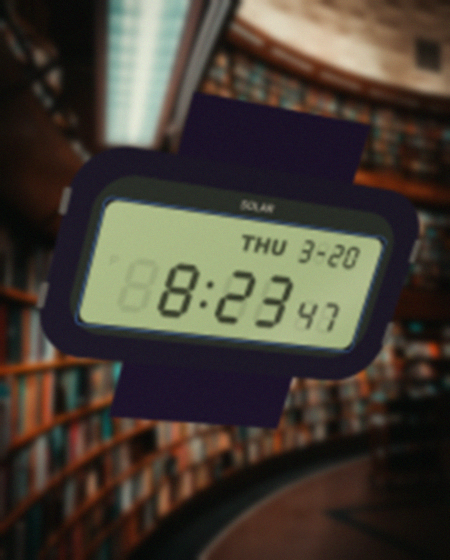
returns 8,23,47
